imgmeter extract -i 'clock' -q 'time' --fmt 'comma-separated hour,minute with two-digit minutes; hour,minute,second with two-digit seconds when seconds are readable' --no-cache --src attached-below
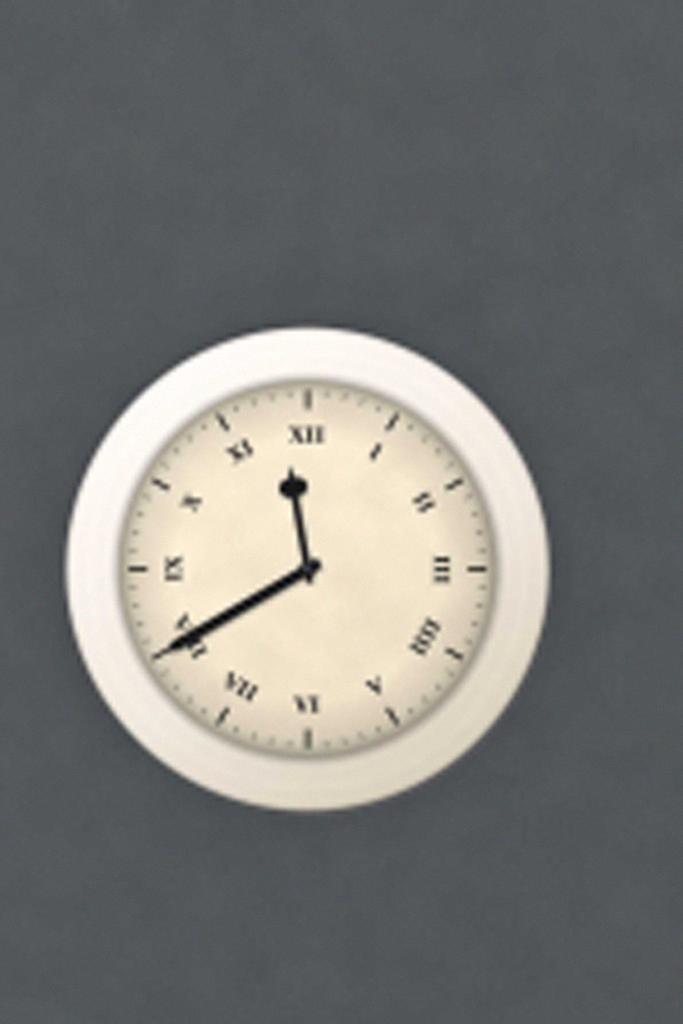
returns 11,40
